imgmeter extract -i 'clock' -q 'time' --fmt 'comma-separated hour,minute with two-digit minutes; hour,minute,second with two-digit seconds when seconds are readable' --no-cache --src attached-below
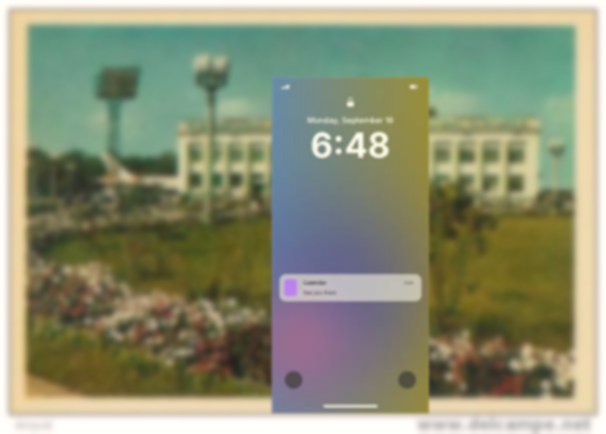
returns 6,48
